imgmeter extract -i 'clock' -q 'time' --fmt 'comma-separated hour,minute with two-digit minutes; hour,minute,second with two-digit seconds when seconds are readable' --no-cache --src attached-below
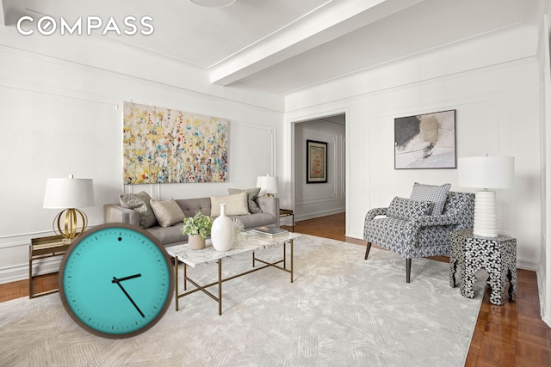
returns 2,23
